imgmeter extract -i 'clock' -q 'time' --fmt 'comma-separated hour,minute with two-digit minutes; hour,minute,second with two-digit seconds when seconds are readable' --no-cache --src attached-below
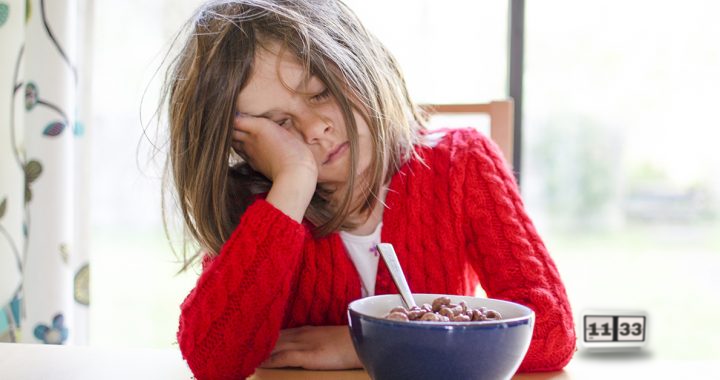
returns 11,33
